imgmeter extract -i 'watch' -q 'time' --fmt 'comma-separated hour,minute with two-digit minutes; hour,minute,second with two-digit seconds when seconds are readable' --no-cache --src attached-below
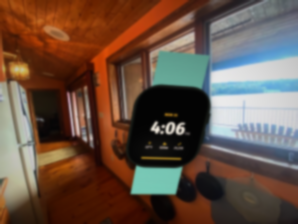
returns 4,06
